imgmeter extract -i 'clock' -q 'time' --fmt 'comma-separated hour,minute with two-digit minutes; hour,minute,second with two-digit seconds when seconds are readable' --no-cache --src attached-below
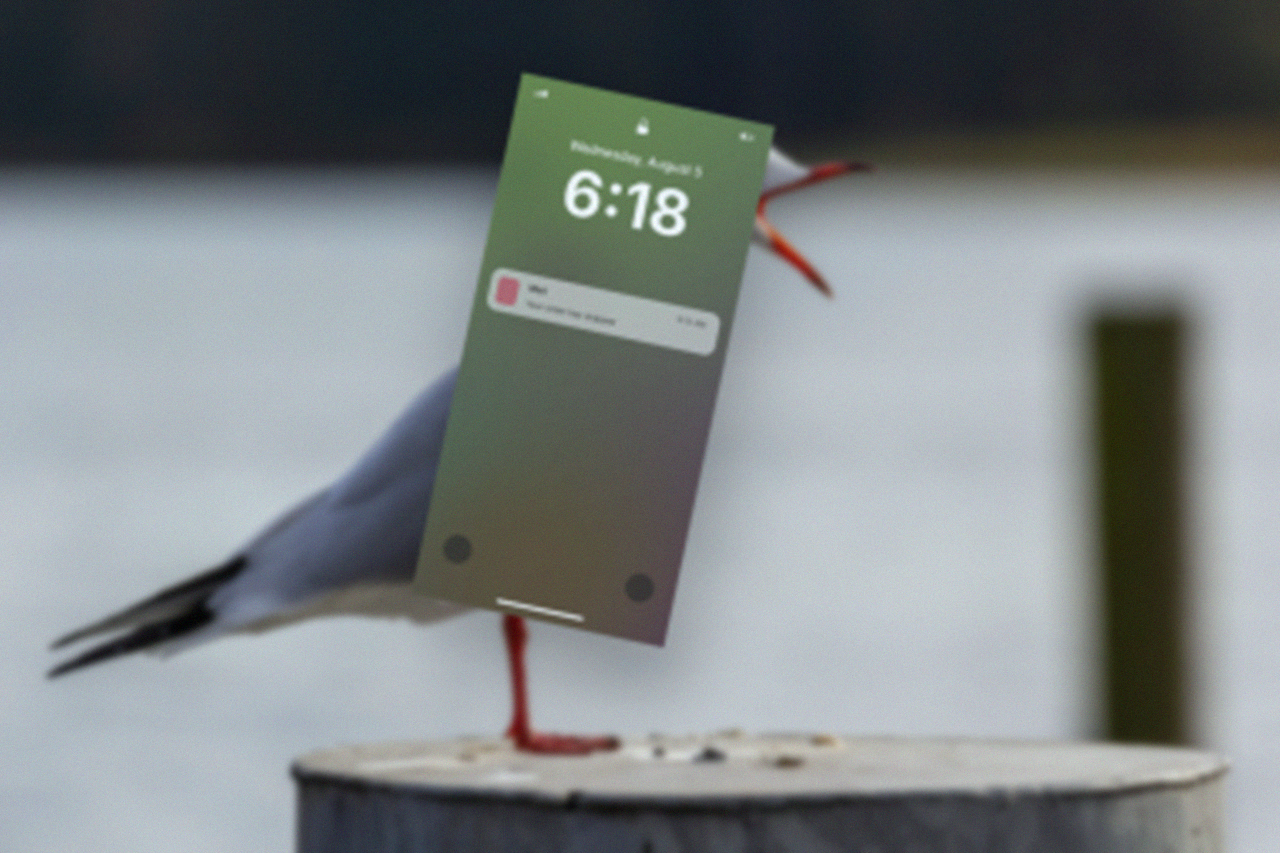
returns 6,18
